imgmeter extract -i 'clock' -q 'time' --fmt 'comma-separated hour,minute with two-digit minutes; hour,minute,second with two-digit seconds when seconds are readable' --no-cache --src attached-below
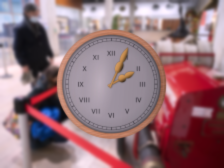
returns 2,04
